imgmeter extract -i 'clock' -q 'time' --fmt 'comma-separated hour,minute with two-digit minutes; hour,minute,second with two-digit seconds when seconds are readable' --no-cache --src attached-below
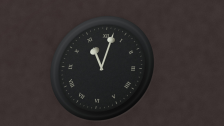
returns 11,02
